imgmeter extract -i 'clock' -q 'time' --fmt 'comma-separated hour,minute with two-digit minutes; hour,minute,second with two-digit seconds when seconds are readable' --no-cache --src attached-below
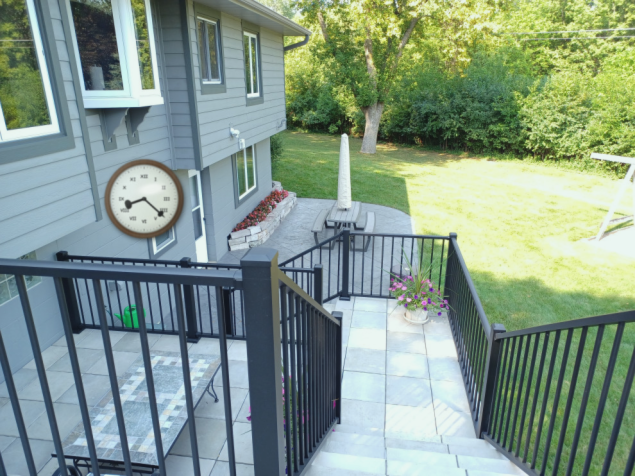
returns 8,22
